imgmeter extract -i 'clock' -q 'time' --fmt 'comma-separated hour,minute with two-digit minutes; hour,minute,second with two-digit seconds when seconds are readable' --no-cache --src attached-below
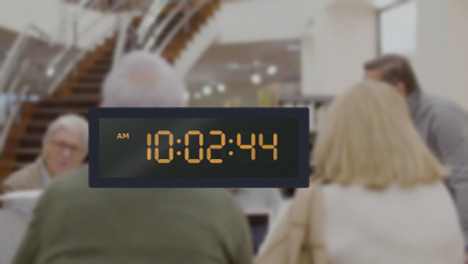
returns 10,02,44
